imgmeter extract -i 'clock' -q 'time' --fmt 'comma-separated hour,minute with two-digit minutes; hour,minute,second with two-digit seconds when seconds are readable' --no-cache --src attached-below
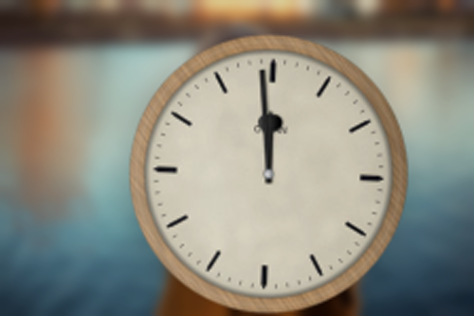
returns 11,59
